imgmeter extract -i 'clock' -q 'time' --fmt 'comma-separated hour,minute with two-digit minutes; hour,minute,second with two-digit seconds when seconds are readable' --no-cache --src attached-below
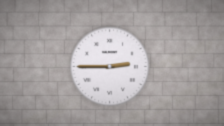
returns 2,45
